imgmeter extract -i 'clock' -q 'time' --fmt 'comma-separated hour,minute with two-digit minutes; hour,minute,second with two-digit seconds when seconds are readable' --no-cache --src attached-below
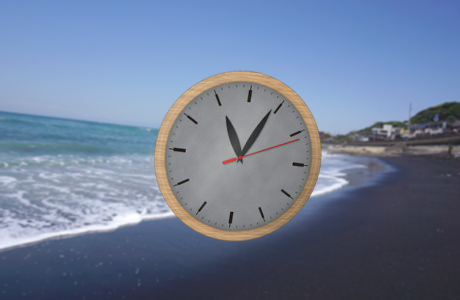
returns 11,04,11
